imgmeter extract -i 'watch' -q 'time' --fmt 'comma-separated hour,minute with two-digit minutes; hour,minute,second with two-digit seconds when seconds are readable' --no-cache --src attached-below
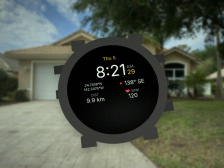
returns 8,21
